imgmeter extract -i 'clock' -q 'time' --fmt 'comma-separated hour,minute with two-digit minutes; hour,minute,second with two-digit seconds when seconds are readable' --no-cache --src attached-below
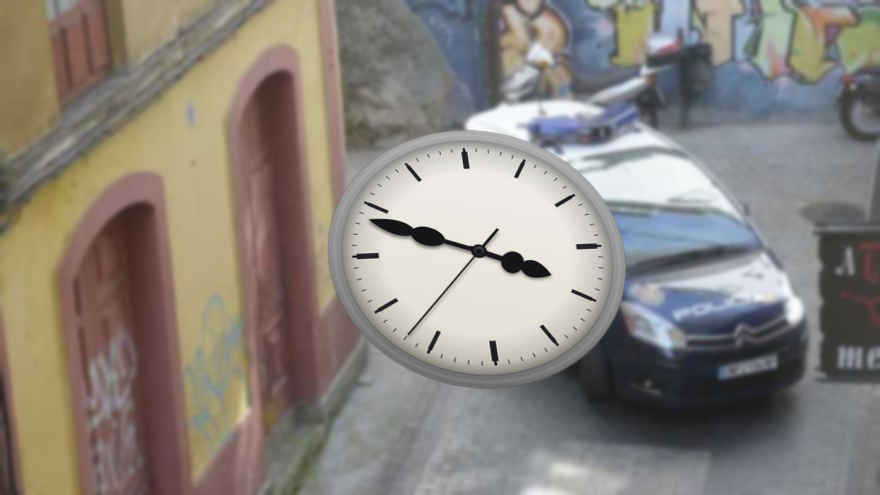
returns 3,48,37
